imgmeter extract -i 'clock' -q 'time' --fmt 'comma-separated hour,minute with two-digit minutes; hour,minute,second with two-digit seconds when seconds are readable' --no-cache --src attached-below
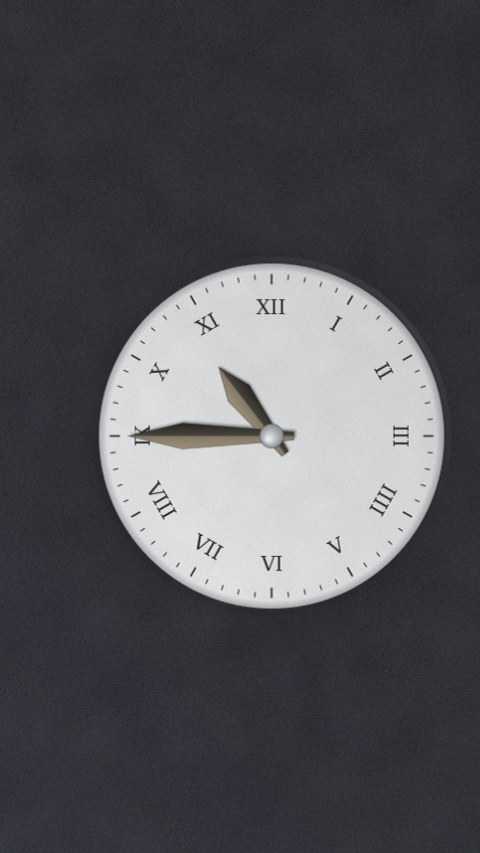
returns 10,45
